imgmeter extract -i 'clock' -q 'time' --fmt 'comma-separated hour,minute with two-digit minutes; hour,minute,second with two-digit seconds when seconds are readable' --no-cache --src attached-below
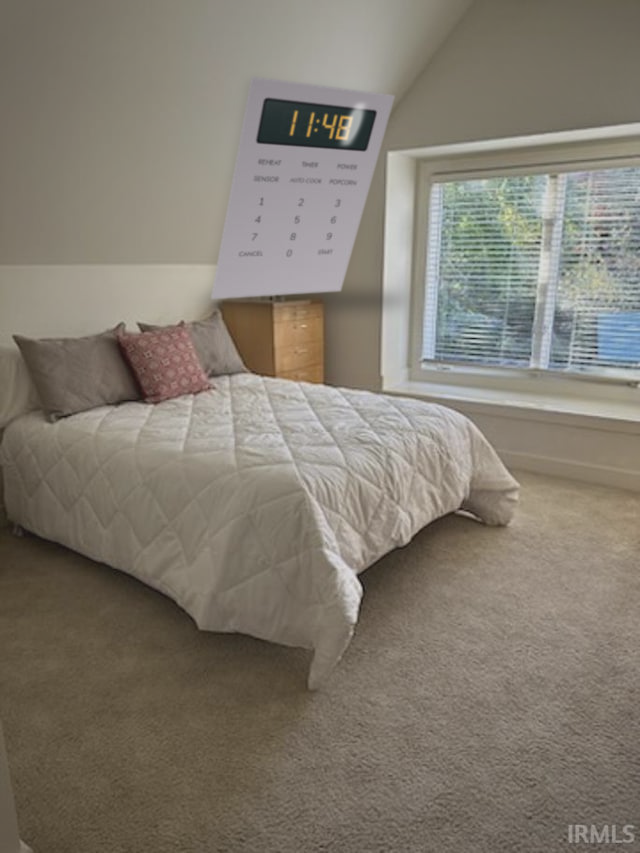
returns 11,48
